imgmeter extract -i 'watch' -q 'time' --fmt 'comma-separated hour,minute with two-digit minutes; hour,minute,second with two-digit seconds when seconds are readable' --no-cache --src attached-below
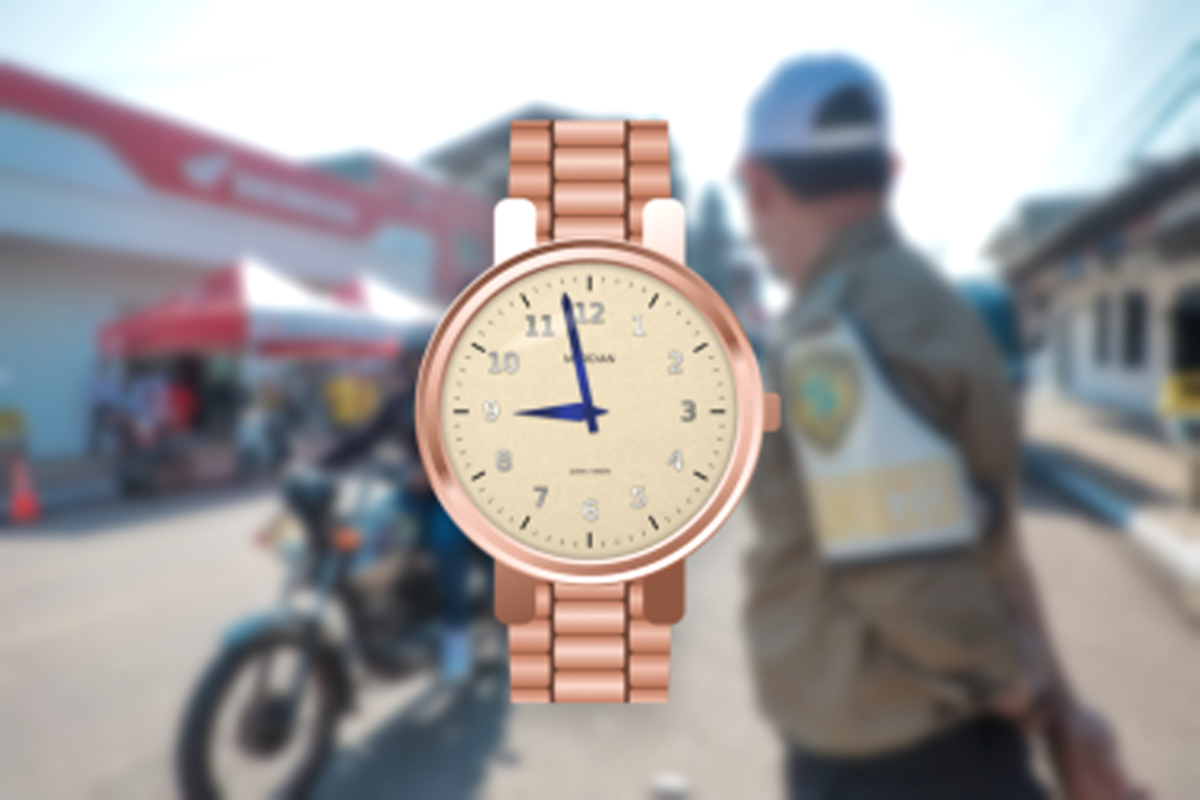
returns 8,58
